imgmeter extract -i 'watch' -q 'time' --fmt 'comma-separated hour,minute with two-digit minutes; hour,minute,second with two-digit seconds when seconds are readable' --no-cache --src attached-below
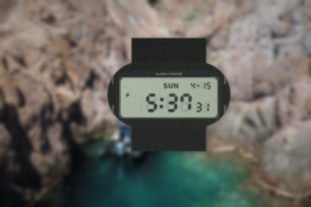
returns 5,37,31
